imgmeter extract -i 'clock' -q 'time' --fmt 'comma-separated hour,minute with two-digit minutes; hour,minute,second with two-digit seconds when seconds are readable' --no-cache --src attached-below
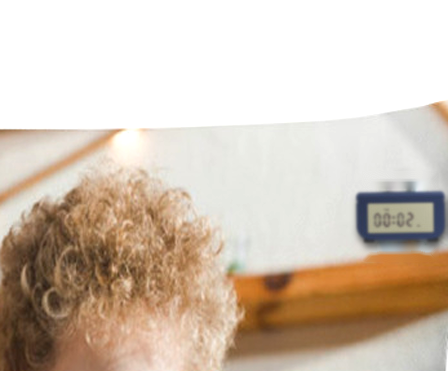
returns 0,02
